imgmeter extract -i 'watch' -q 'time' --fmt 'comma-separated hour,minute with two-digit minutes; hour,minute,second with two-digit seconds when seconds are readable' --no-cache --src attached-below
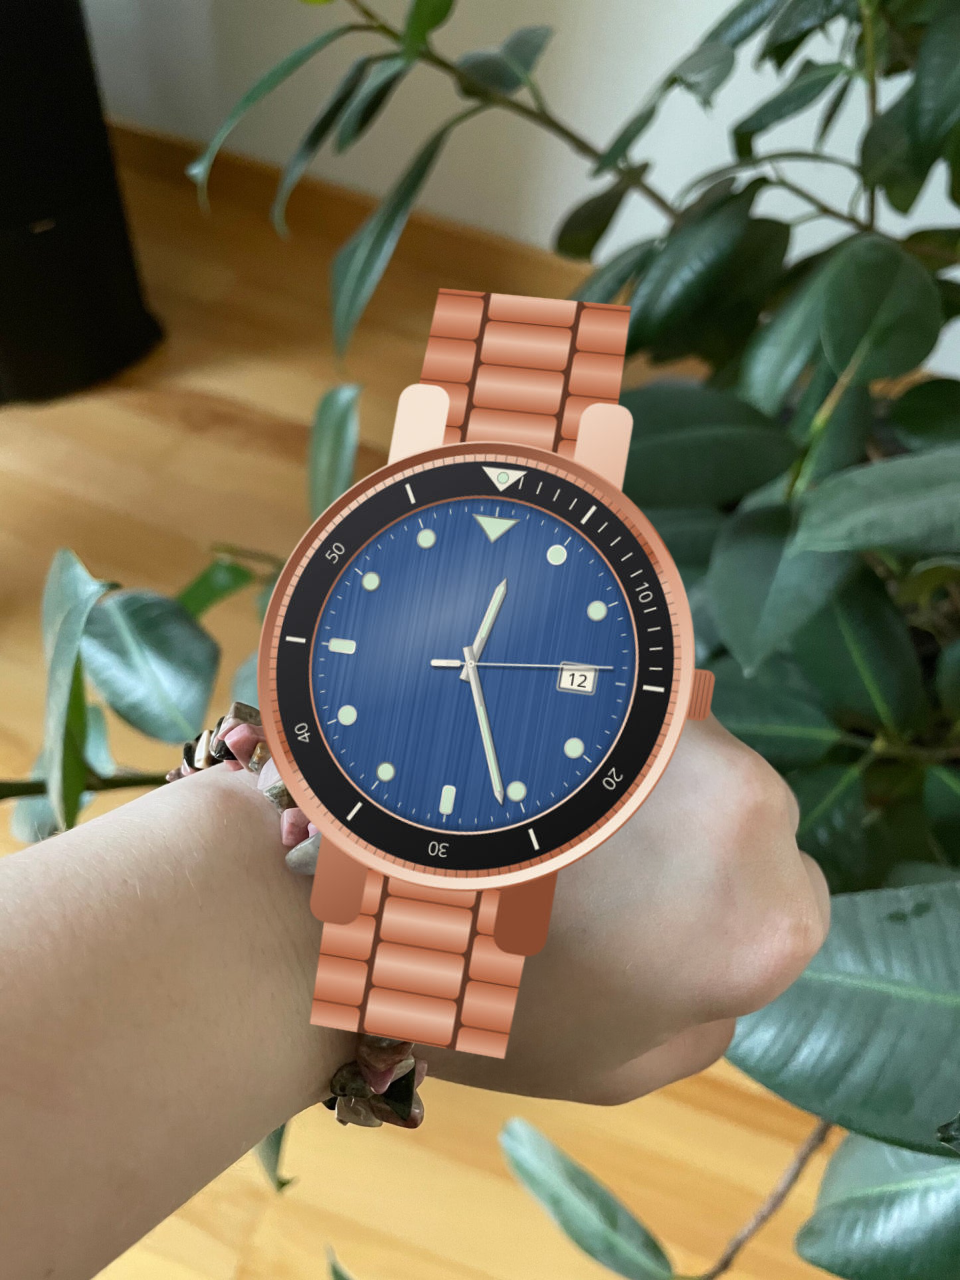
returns 12,26,14
